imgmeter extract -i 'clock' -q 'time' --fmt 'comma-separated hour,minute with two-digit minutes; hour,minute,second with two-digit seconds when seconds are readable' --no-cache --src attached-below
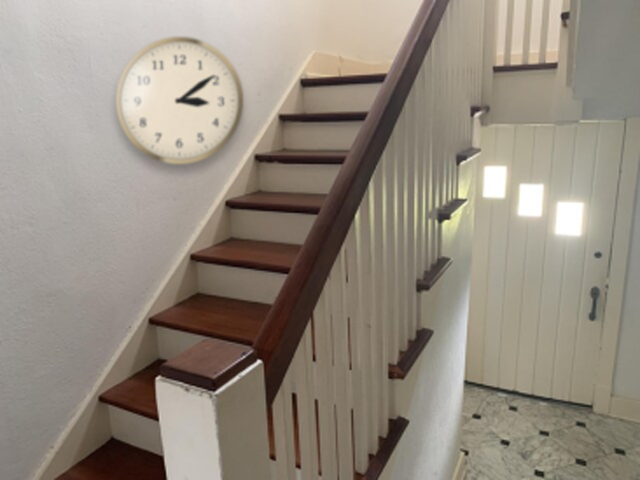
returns 3,09
